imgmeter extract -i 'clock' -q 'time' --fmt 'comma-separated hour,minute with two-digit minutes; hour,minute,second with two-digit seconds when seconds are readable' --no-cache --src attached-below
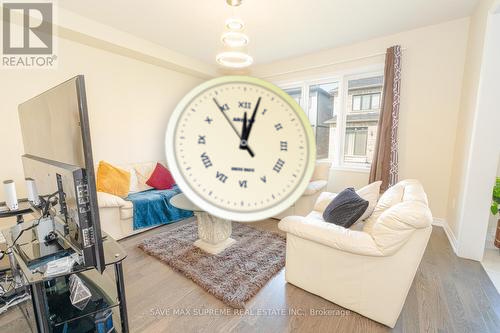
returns 12,02,54
